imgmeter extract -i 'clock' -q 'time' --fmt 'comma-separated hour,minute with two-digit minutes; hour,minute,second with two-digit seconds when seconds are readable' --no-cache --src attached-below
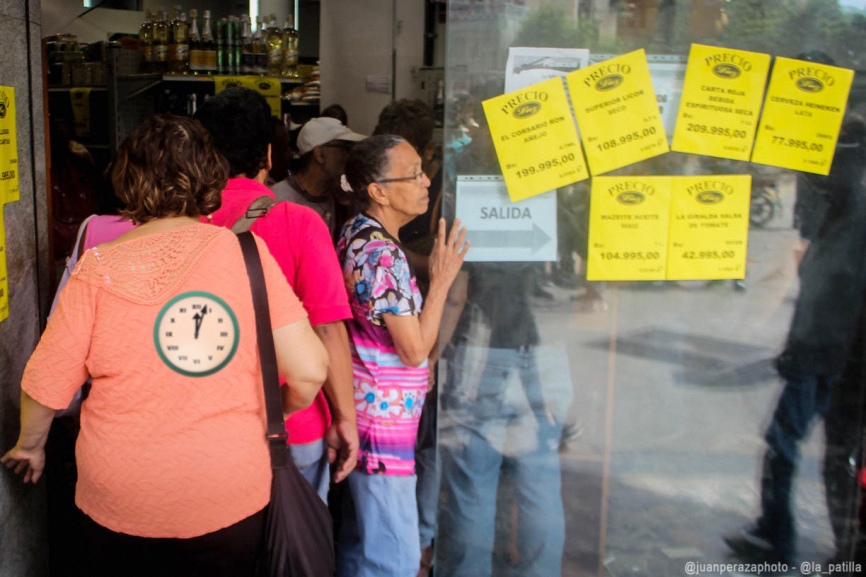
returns 12,03
